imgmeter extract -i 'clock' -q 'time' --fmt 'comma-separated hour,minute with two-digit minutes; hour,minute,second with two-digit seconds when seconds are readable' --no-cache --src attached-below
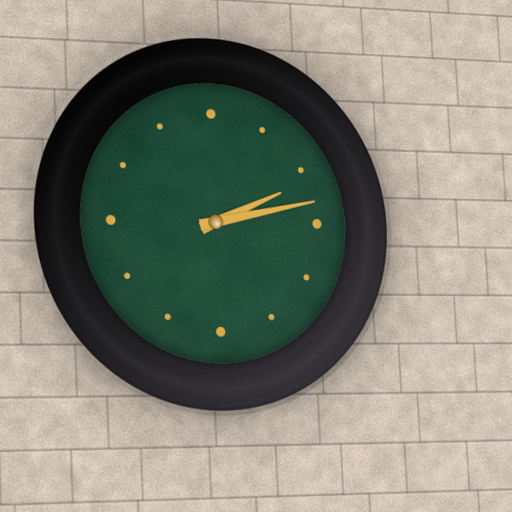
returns 2,13
